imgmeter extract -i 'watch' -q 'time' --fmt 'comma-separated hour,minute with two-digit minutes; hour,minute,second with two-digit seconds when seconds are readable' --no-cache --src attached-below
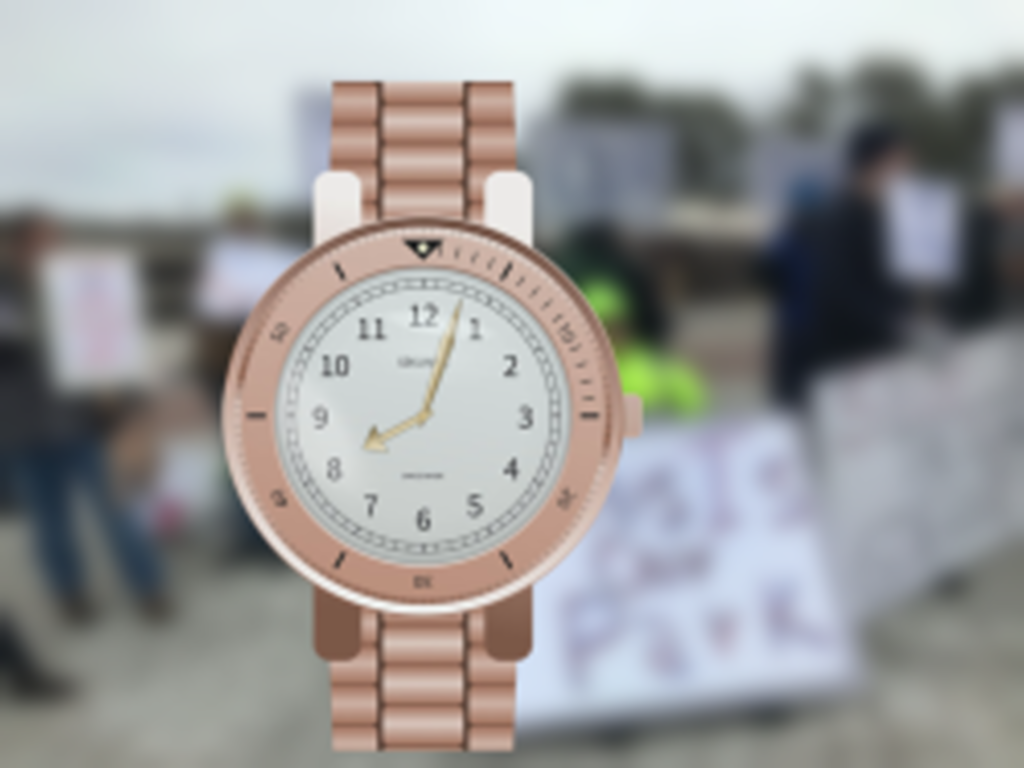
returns 8,03
